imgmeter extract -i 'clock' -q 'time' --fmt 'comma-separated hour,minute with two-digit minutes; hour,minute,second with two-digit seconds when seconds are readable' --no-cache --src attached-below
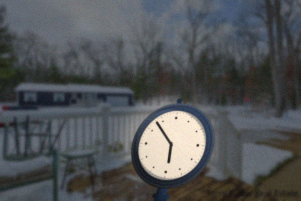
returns 5,53
